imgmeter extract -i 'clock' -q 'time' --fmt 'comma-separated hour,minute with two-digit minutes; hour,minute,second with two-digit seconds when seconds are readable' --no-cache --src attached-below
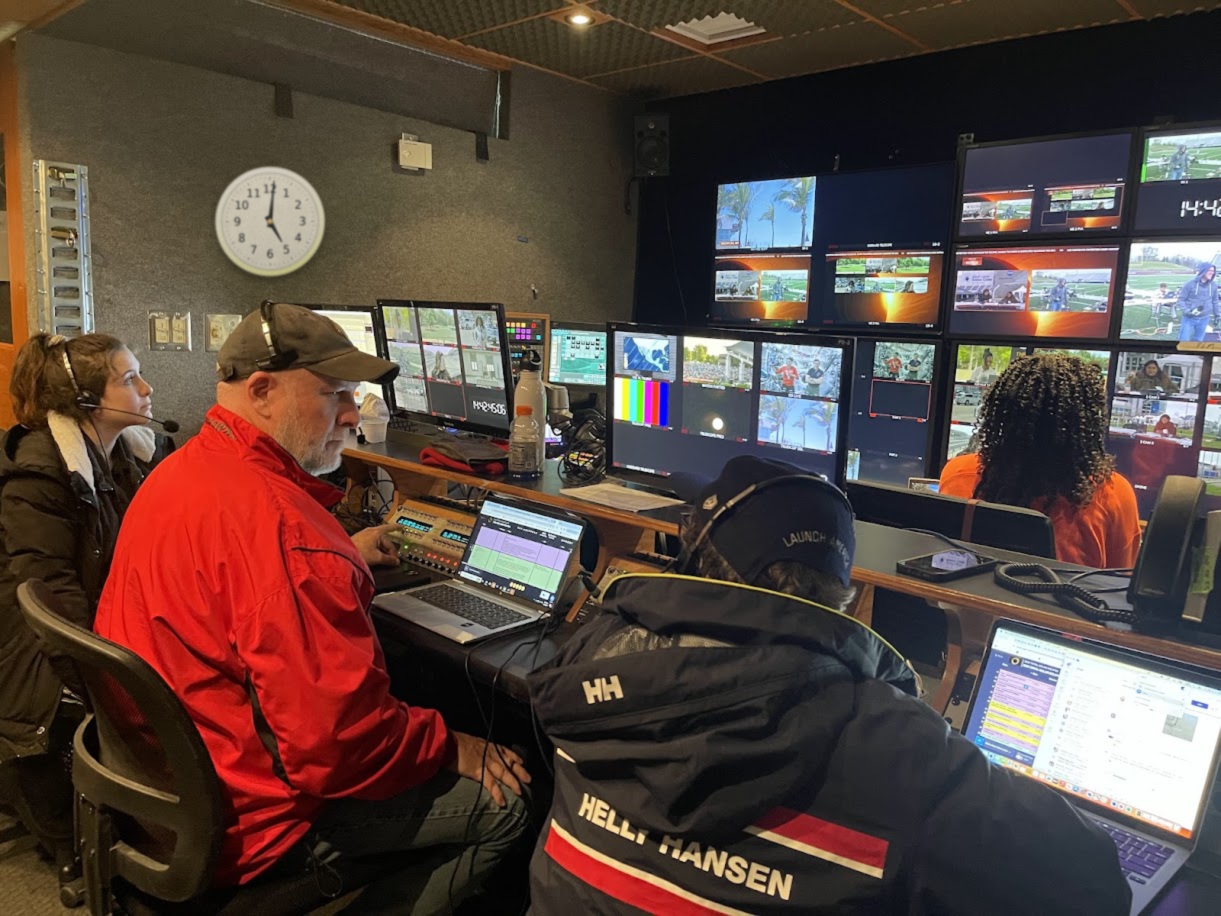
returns 5,01
